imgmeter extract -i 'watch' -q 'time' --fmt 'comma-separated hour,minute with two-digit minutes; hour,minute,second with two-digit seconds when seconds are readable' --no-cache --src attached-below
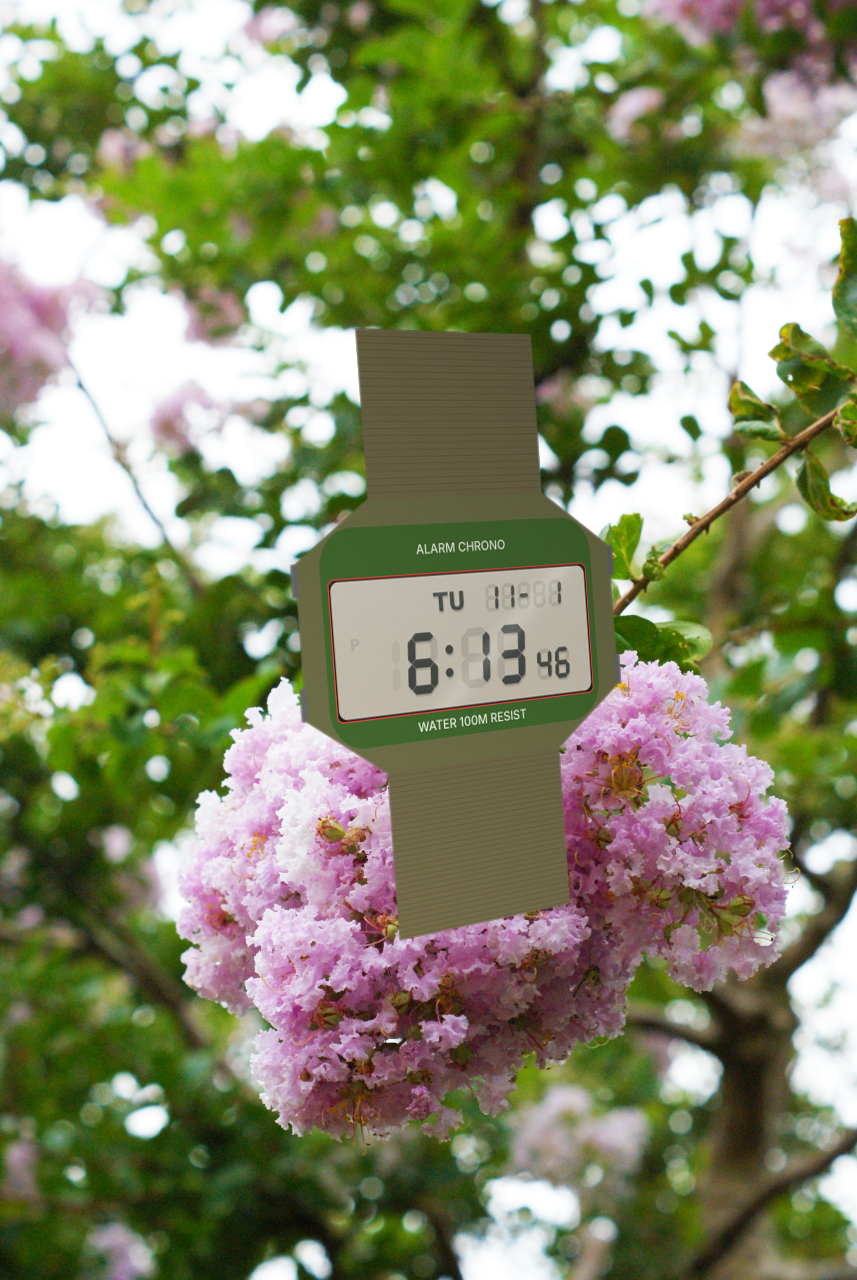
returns 6,13,46
